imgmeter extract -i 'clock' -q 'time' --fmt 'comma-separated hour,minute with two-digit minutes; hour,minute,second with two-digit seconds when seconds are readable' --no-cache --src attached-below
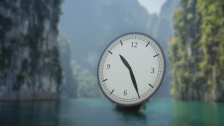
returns 10,25
